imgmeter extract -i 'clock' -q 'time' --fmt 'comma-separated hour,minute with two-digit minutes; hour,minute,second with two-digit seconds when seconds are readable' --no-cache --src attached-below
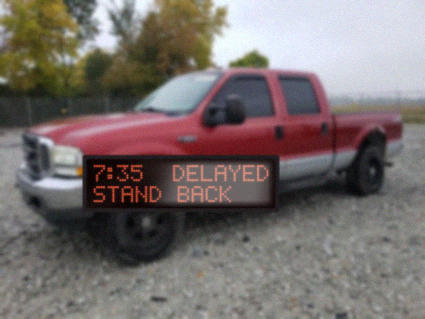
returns 7,35
